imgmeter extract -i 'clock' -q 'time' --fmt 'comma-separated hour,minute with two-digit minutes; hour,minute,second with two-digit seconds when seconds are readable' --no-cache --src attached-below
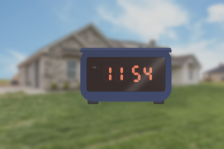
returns 11,54
